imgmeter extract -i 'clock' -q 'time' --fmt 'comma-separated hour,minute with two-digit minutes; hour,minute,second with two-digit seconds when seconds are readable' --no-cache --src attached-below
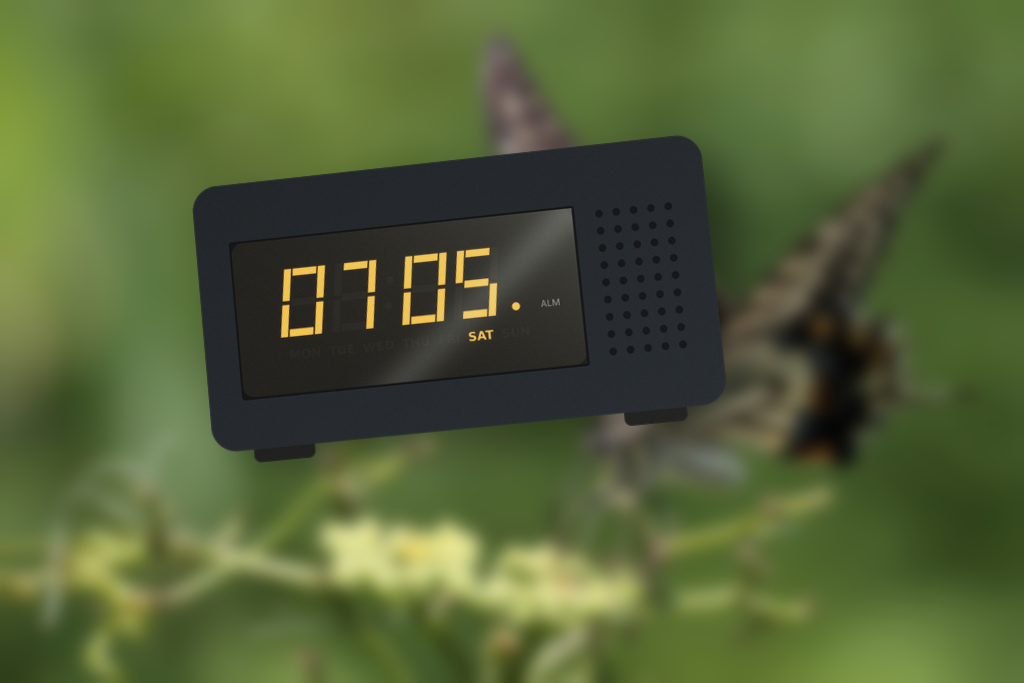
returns 7,05
